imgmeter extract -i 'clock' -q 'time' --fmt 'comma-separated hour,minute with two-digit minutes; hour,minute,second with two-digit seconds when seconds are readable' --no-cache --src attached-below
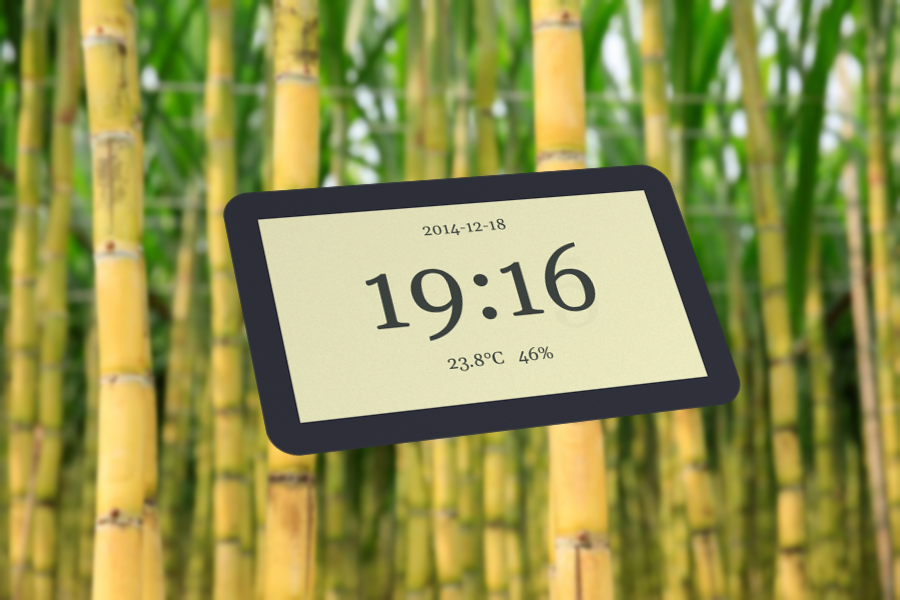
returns 19,16
